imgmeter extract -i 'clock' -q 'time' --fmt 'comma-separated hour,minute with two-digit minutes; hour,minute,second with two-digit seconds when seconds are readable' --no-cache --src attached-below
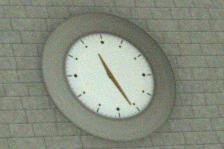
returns 11,26
